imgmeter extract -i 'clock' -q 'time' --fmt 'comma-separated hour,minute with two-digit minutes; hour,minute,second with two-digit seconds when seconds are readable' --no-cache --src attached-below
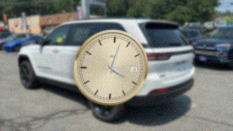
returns 4,02
